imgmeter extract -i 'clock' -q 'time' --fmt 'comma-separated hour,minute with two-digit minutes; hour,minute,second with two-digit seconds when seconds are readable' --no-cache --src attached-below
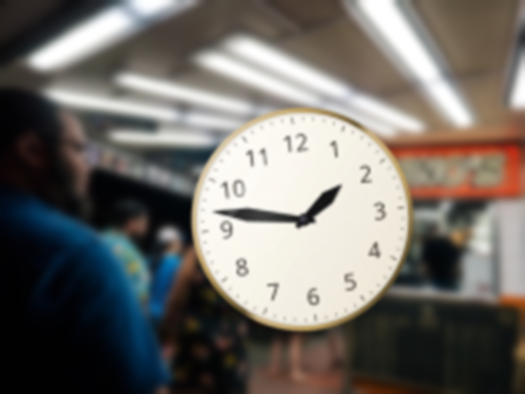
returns 1,47
